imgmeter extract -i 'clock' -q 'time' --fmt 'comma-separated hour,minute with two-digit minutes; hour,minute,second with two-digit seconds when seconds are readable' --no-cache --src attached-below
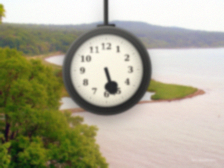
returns 5,27
